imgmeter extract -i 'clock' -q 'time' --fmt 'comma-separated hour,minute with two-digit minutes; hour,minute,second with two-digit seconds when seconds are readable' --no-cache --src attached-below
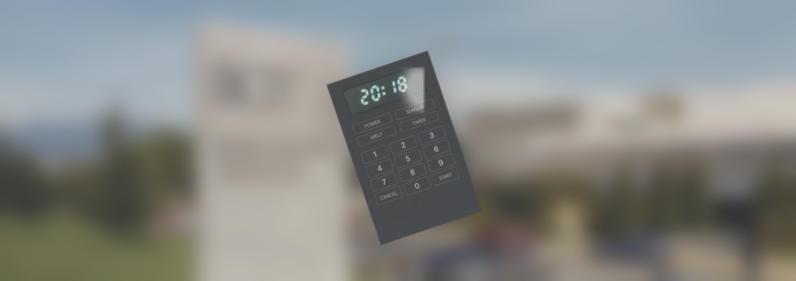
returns 20,18
